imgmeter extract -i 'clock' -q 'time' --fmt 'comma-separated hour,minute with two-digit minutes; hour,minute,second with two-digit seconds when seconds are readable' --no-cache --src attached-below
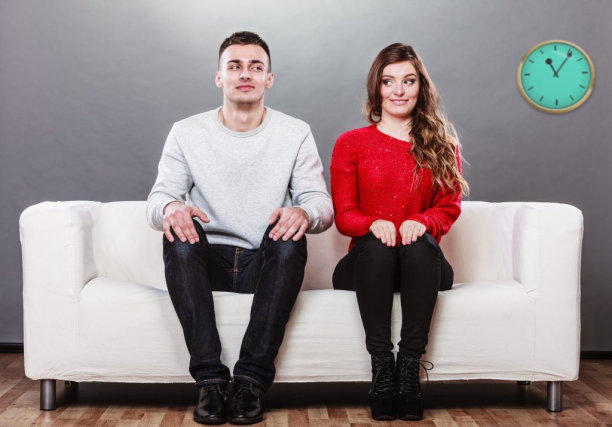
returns 11,06
